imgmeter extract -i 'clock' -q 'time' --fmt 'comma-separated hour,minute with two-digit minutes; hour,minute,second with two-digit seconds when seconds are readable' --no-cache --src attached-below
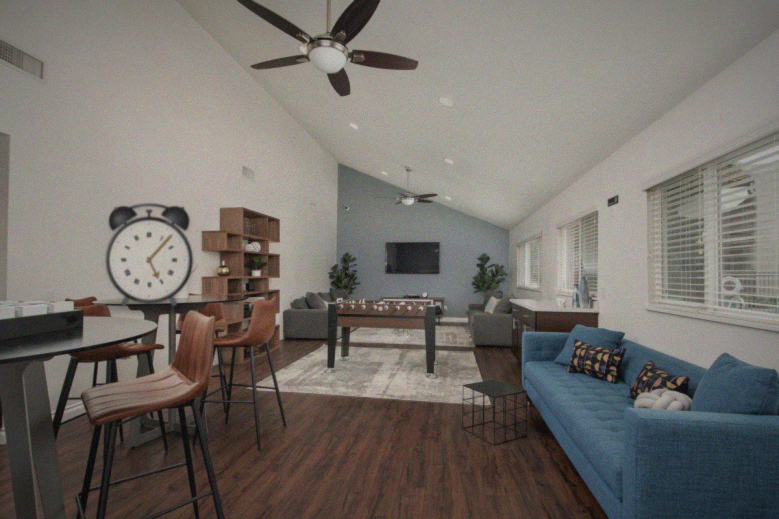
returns 5,07
